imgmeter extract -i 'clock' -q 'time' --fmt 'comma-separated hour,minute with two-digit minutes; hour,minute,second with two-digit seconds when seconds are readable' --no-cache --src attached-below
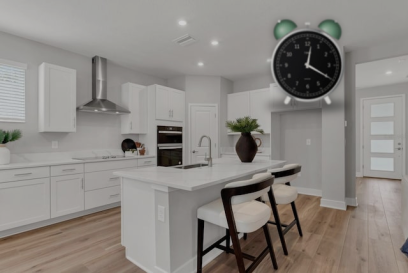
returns 12,20
